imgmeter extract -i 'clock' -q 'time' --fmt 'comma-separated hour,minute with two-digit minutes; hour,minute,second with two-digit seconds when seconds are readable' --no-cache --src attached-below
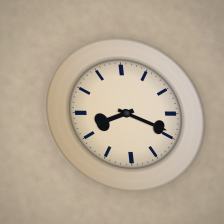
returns 8,19
